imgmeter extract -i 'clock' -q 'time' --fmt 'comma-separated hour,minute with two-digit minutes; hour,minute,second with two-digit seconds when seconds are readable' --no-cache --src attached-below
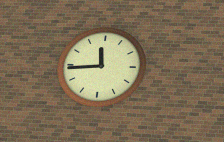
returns 11,44
